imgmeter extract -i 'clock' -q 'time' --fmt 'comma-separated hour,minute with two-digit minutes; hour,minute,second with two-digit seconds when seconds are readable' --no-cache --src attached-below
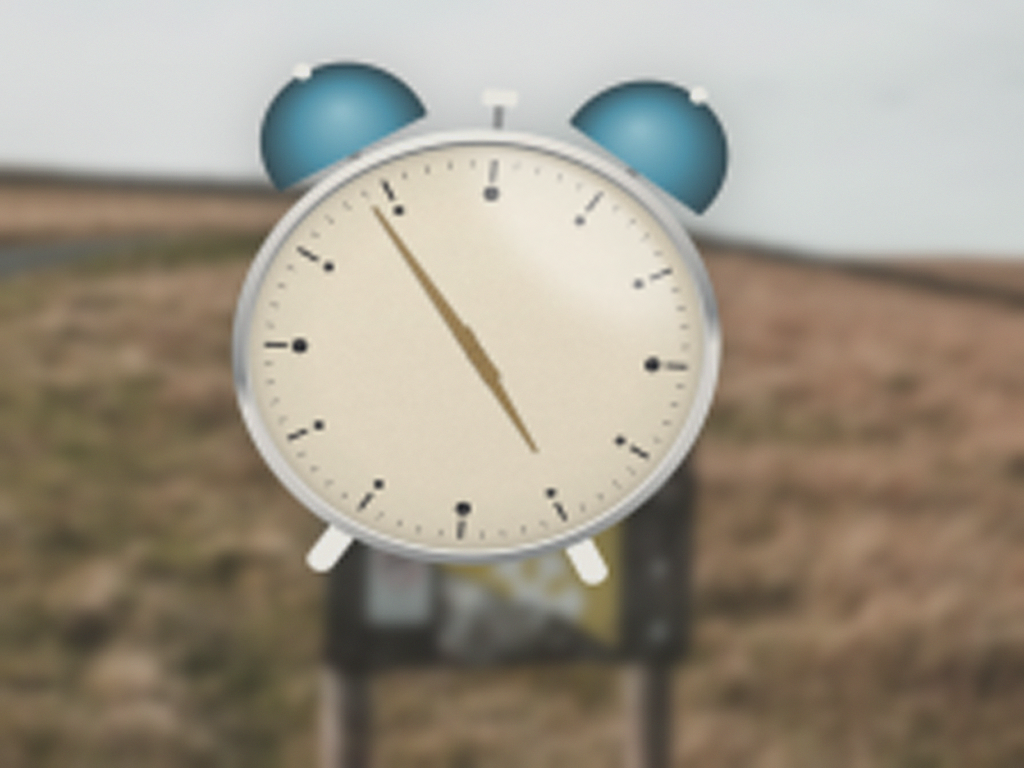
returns 4,54
